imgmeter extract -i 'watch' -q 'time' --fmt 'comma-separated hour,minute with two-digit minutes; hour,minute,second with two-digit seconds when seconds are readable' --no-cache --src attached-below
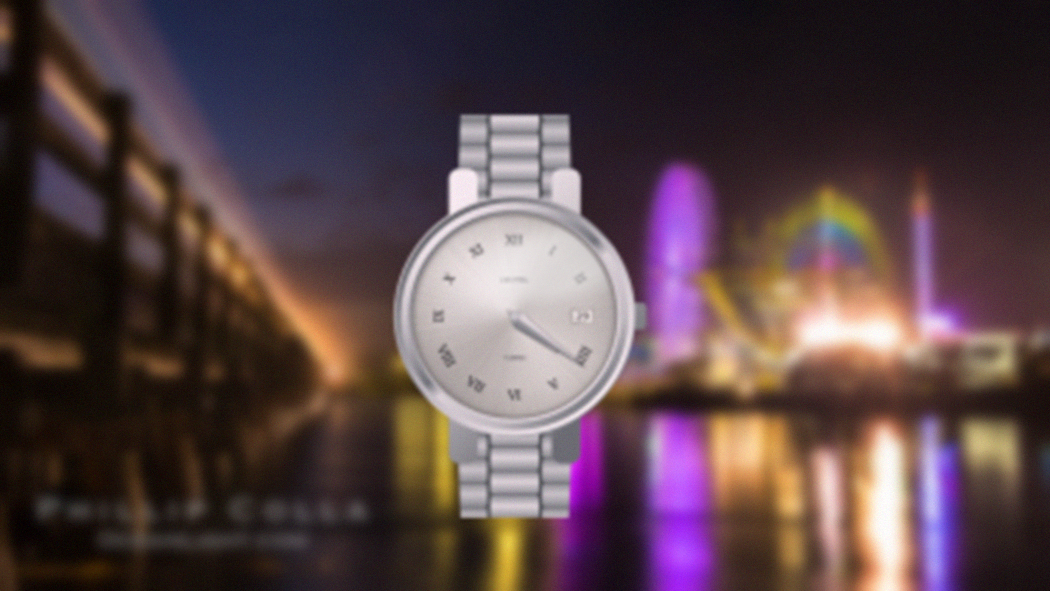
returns 4,21
